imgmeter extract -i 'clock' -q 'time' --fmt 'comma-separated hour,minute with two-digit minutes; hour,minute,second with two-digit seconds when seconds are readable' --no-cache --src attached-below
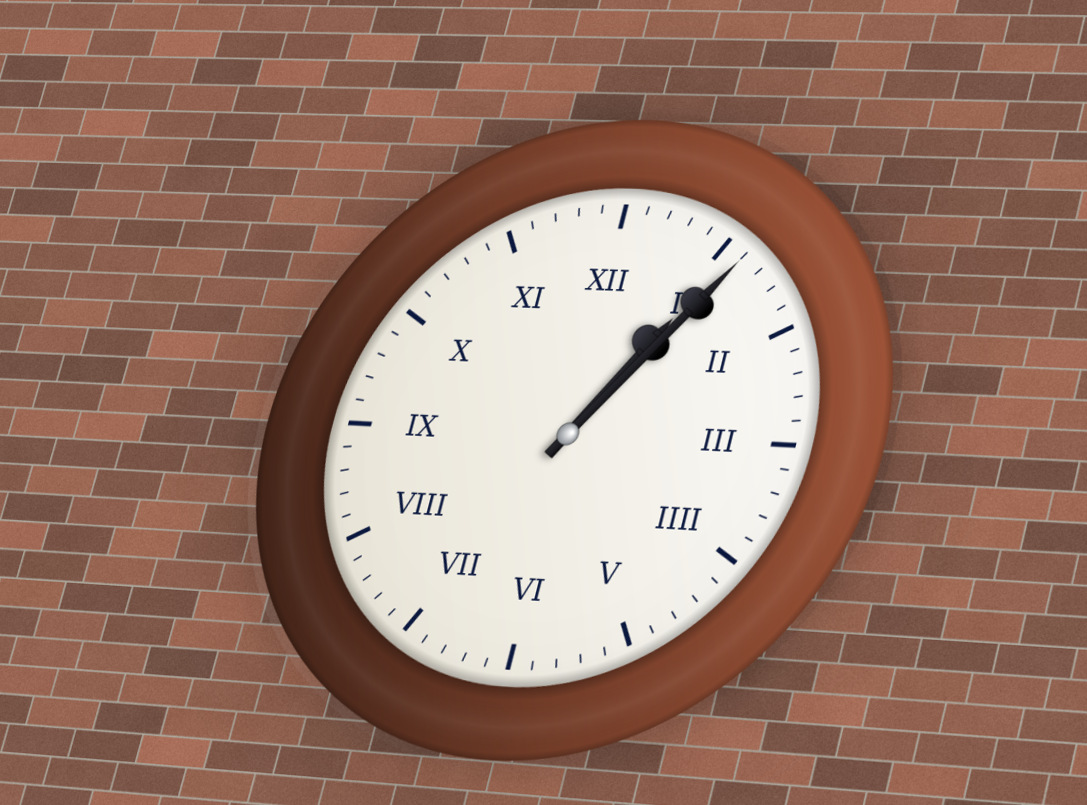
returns 1,06
